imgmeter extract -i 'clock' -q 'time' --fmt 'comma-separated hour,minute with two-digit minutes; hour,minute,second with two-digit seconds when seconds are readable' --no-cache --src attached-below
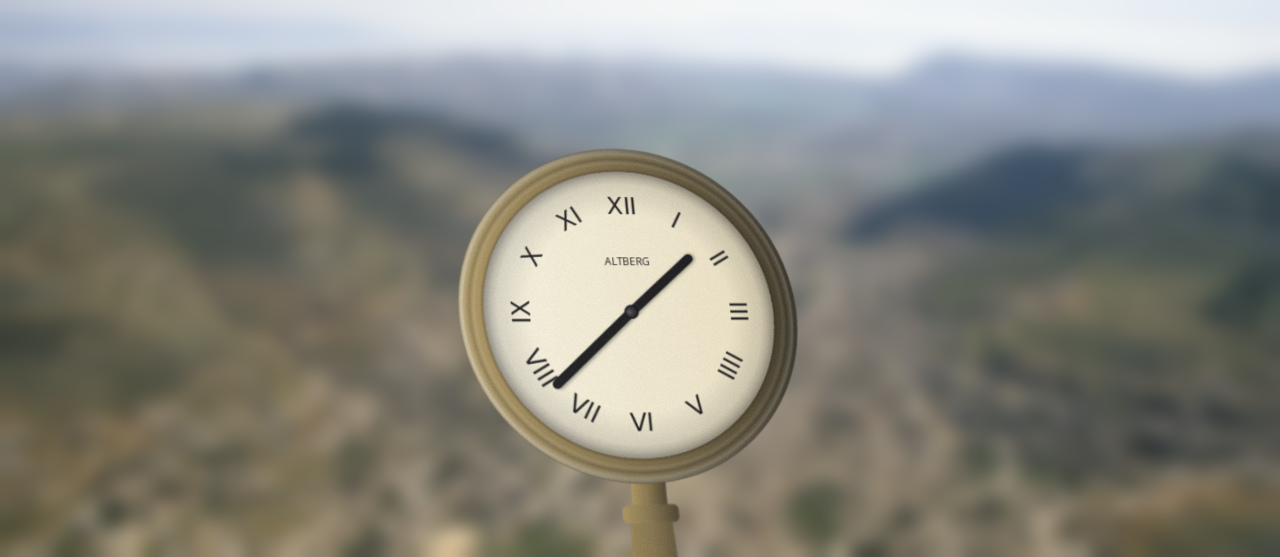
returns 1,38
